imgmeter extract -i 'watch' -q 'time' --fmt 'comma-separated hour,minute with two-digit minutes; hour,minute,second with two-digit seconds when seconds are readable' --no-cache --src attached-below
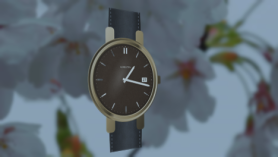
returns 1,17
